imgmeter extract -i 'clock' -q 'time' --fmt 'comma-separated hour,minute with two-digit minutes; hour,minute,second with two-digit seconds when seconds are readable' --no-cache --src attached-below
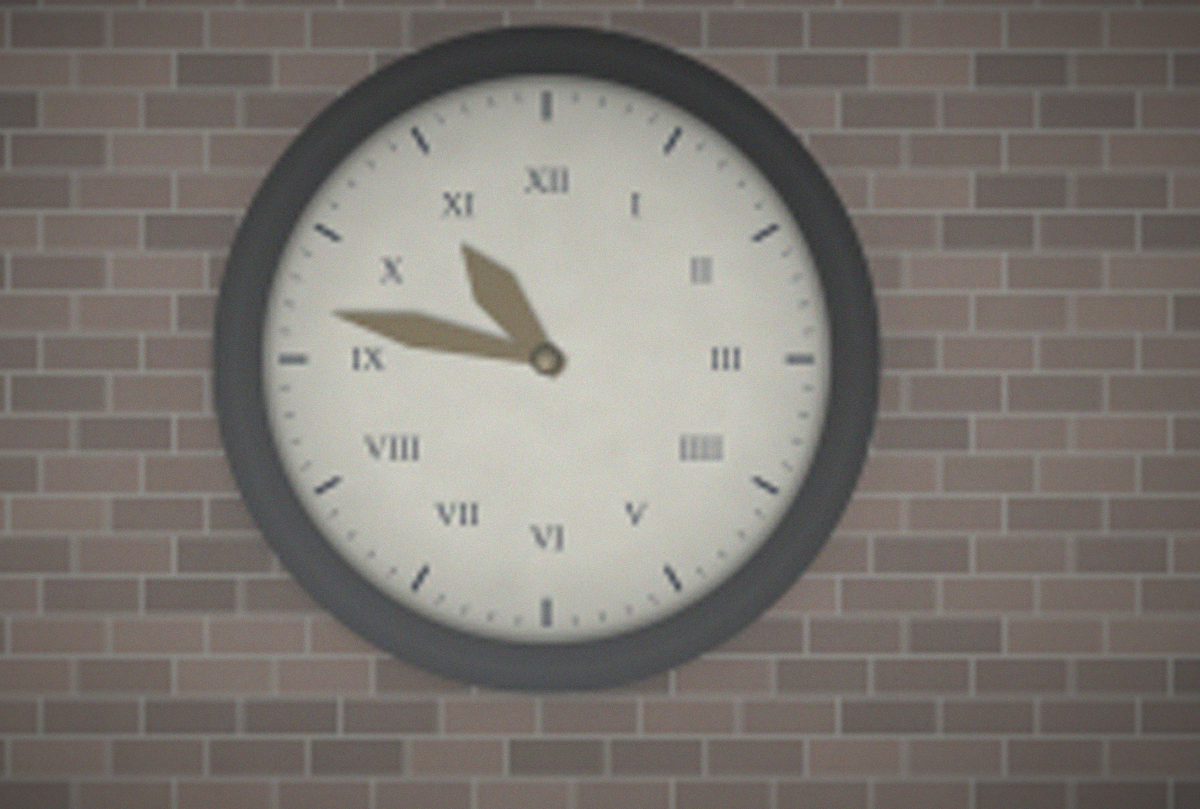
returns 10,47
